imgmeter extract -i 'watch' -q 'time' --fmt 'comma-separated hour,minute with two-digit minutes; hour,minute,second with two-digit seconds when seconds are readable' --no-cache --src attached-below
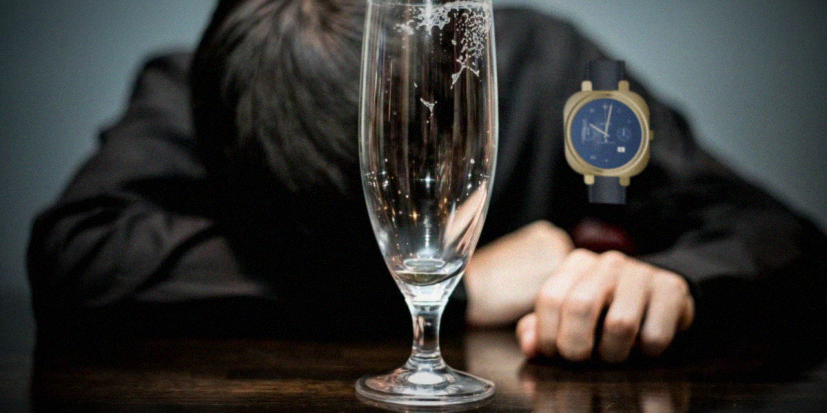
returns 10,02
